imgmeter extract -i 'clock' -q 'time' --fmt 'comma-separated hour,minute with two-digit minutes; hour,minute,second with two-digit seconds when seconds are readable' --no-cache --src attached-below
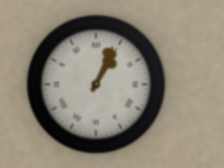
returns 1,04
